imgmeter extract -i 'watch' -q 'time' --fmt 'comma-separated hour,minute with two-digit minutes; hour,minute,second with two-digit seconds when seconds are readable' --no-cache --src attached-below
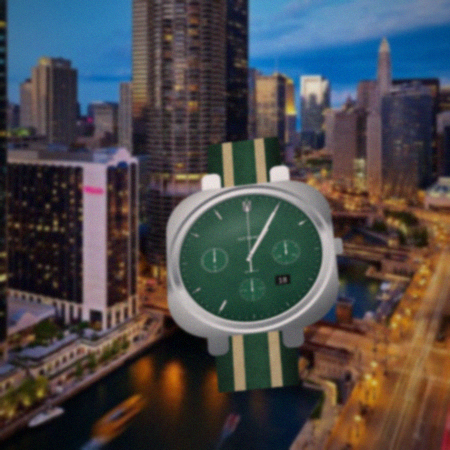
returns 1,05
